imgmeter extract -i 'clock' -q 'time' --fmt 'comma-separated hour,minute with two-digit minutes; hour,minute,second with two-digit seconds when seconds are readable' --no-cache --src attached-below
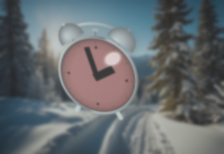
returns 1,57
